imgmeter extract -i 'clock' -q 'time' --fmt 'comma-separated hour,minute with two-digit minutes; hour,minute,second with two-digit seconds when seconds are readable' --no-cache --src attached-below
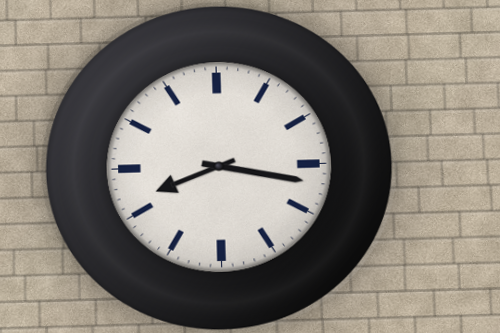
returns 8,17
